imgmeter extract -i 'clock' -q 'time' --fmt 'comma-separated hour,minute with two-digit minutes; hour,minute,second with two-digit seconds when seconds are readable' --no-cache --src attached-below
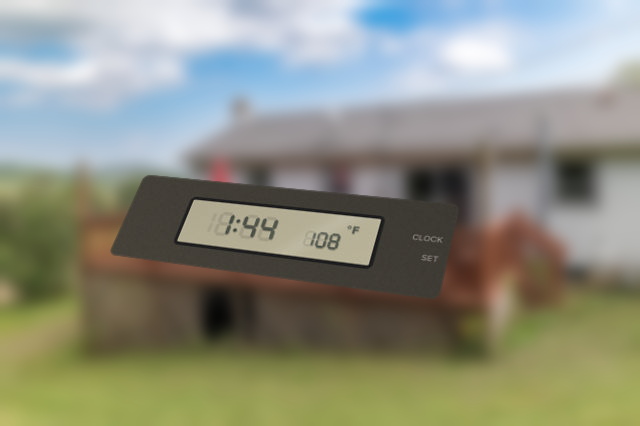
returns 1,44
